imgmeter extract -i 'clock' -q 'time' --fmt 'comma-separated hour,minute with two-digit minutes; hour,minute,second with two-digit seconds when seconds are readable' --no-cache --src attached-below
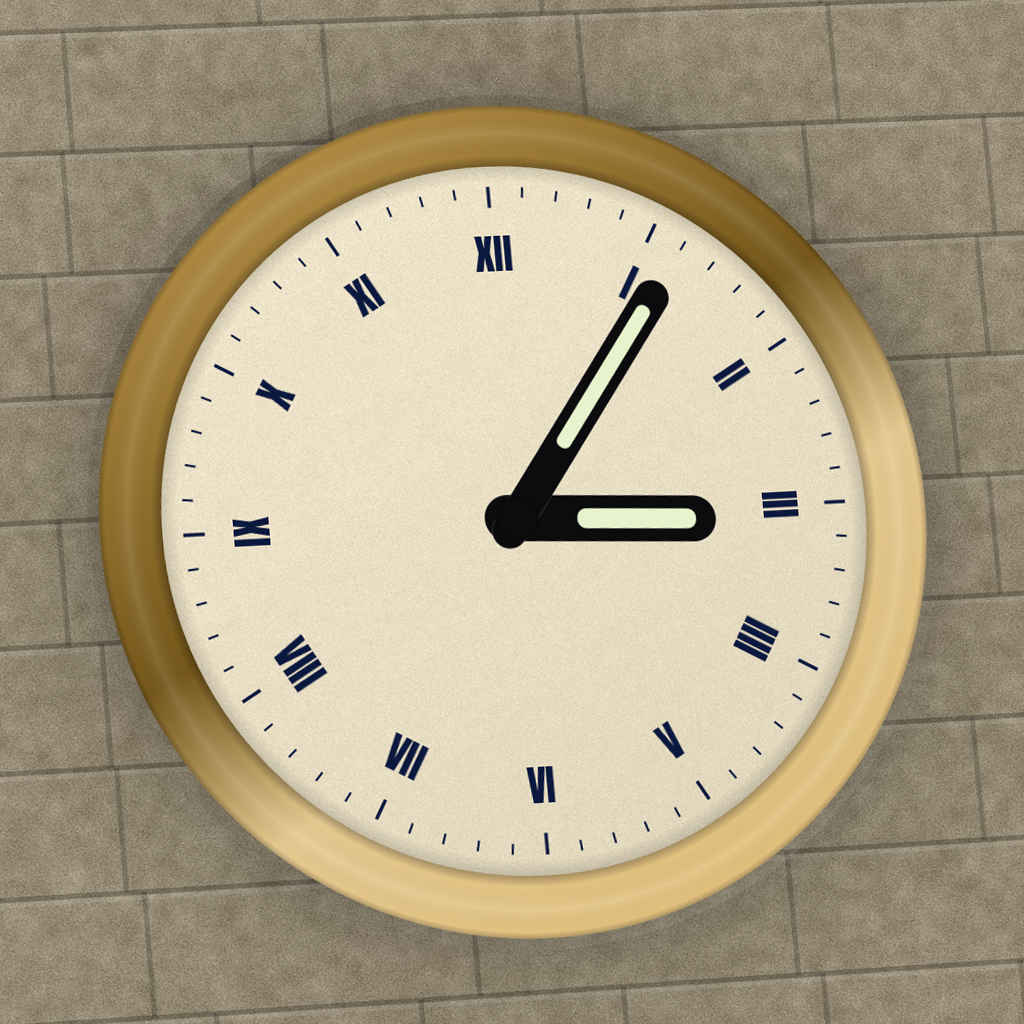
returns 3,06
